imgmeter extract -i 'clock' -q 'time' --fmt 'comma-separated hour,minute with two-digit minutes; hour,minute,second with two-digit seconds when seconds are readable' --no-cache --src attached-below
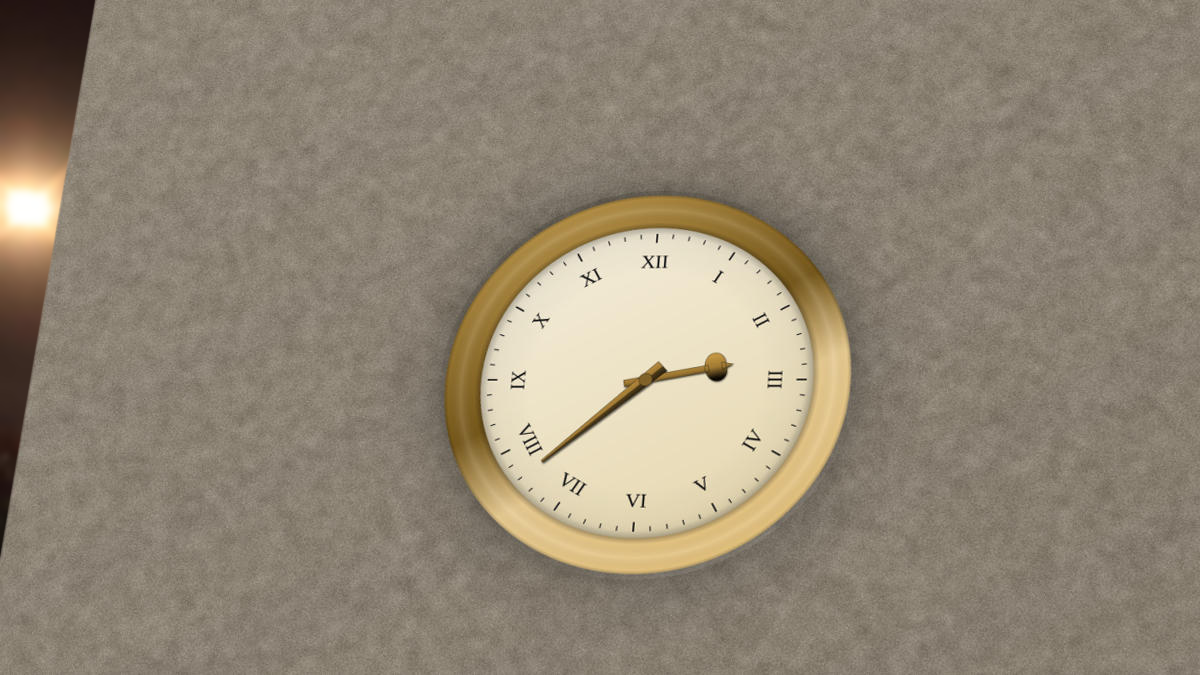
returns 2,38
